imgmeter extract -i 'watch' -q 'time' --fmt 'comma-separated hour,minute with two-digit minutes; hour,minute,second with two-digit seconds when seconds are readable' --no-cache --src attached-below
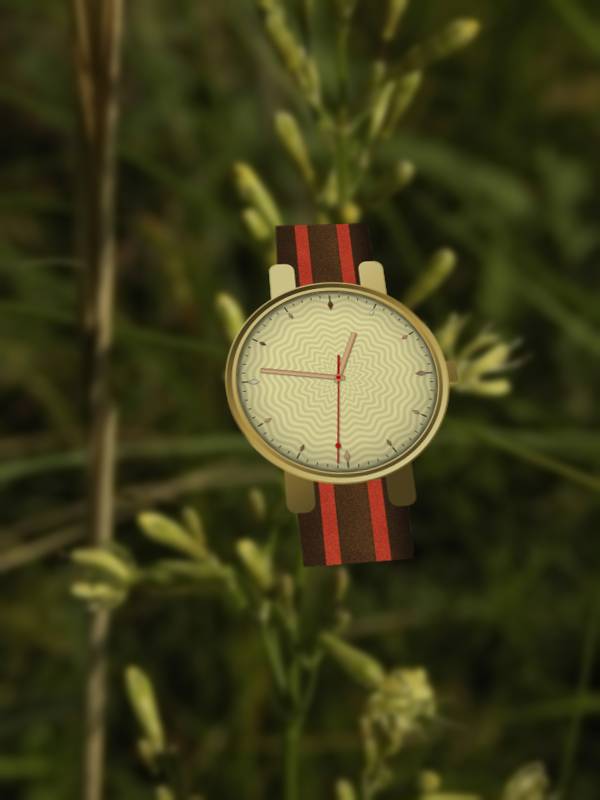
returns 12,46,31
